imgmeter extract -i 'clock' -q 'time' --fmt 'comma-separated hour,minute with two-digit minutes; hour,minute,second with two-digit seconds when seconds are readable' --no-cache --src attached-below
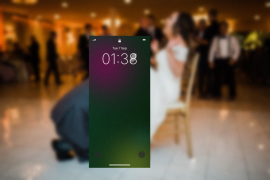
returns 1,38
